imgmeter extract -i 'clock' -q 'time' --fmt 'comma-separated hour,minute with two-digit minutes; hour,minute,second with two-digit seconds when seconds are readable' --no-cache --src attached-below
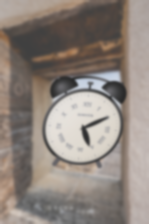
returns 5,10
